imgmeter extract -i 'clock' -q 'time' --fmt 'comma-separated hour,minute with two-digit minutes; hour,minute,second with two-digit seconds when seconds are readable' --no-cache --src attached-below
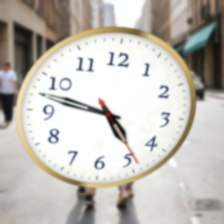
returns 4,47,24
